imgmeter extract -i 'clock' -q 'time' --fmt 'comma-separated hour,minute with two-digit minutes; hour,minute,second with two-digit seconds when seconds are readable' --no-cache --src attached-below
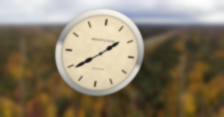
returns 1,39
